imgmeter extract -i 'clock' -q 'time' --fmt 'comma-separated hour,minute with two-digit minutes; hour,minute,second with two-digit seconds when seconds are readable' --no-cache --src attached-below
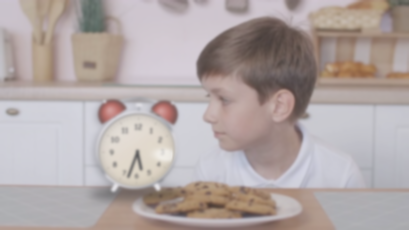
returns 5,33
